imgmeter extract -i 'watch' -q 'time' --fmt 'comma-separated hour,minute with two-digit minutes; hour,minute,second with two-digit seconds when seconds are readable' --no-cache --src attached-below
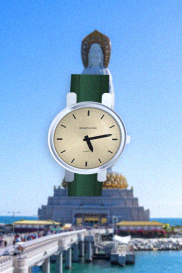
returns 5,13
